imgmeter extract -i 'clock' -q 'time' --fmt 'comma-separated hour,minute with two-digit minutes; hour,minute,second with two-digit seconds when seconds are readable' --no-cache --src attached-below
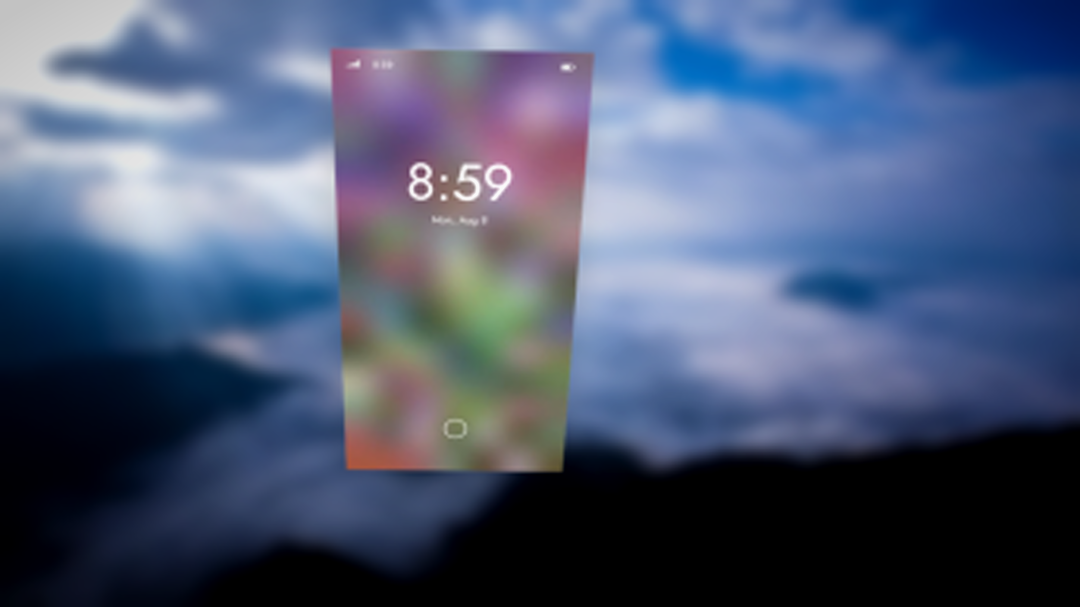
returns 8,59
